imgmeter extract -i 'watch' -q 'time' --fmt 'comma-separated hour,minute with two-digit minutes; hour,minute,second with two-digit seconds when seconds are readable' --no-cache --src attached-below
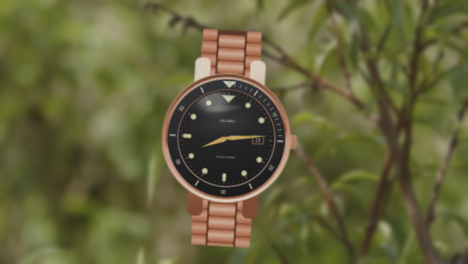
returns 8,14
